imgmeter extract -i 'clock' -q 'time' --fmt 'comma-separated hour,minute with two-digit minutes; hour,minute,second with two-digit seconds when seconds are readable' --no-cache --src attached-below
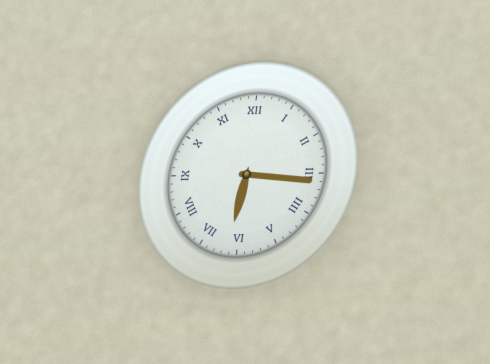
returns 6,16
